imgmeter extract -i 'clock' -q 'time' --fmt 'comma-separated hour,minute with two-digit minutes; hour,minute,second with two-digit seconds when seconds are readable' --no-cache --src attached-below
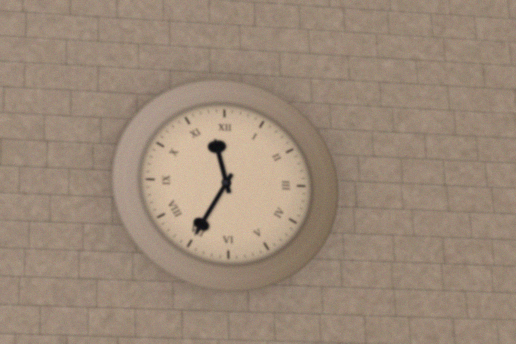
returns 11,35
